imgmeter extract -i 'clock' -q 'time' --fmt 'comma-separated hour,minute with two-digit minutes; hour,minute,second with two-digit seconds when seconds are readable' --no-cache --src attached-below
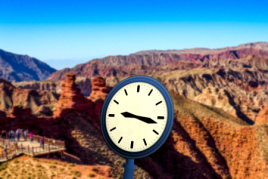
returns 9,17
